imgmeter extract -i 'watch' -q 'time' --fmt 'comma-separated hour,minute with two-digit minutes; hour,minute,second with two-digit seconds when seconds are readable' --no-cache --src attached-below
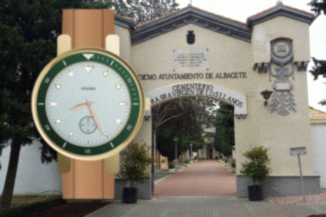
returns 8,26
